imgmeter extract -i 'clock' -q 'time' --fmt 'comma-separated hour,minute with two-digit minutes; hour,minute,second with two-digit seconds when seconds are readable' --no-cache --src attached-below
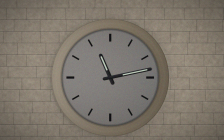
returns 11,13
